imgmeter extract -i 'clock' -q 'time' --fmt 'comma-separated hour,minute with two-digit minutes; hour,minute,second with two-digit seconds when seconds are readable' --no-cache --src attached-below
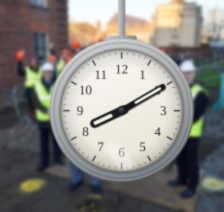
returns 8,10
